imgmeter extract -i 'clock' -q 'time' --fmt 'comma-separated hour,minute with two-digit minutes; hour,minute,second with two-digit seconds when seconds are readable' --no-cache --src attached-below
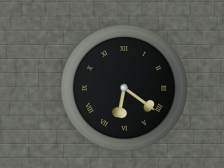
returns 6,21
